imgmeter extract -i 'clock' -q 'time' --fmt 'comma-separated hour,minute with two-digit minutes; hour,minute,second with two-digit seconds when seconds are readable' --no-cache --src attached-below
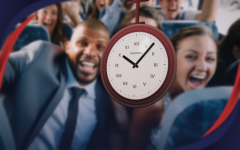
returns 10,07
